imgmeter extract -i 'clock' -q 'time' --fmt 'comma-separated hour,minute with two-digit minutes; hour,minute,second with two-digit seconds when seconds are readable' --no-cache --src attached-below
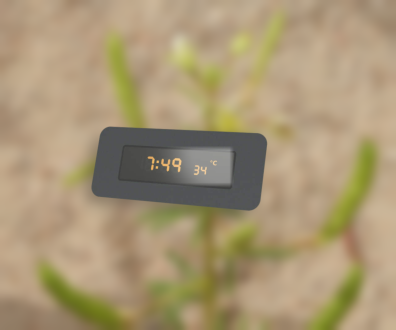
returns 7,49
